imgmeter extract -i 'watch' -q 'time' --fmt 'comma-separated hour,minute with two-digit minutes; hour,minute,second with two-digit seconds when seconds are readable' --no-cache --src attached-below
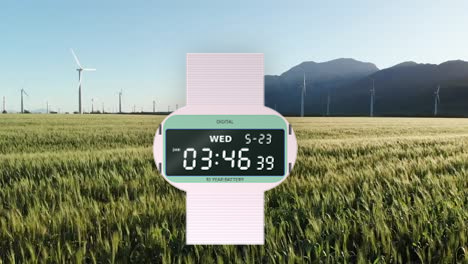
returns 3,46,39
